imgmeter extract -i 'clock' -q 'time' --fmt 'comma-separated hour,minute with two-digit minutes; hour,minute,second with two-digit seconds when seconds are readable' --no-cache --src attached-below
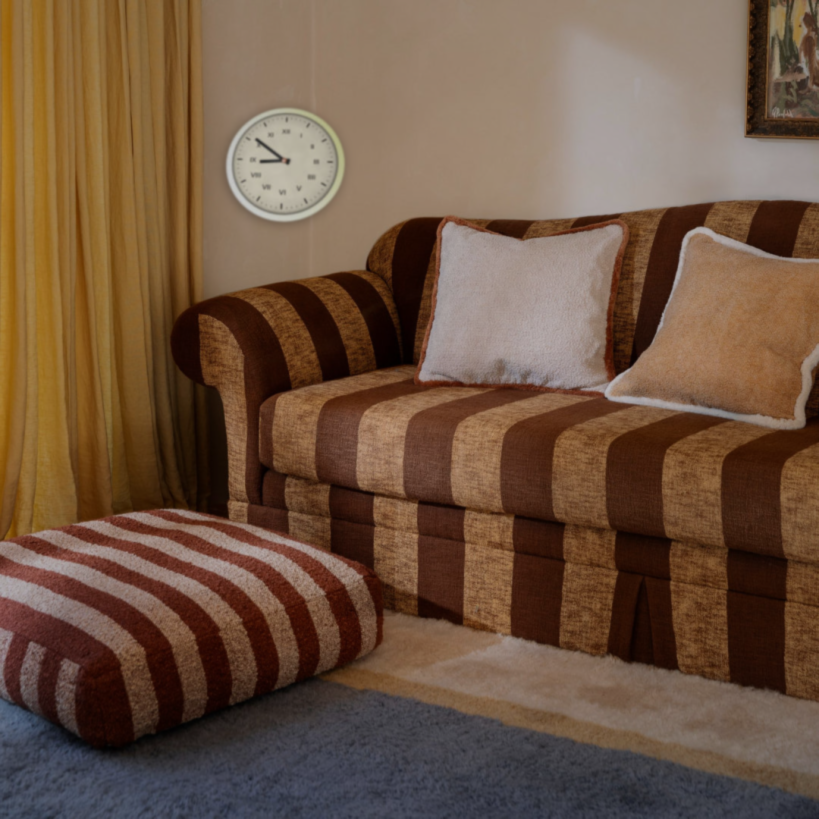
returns 8,51
